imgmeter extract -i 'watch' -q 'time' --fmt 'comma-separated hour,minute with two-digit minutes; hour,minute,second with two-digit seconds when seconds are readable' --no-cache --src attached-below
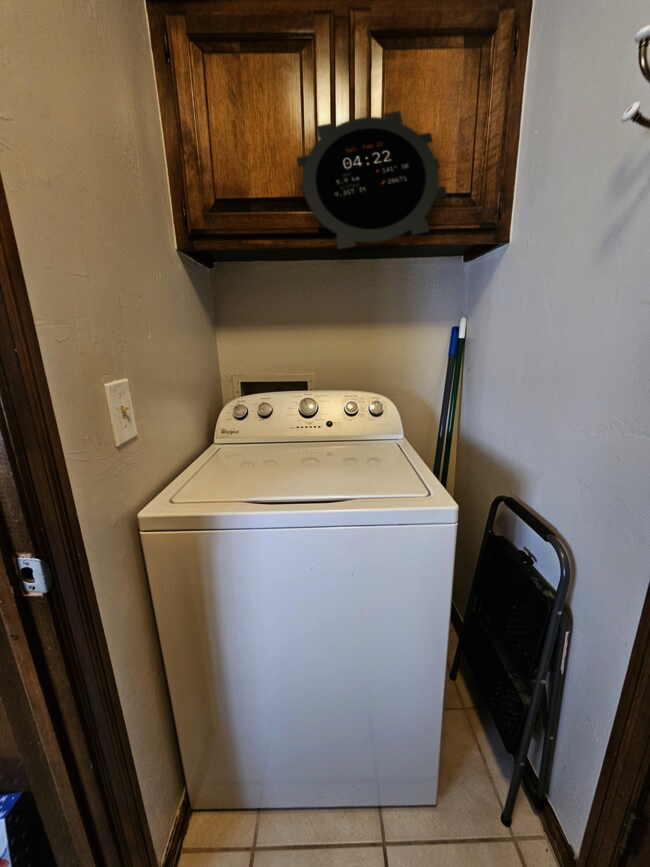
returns 4,22
